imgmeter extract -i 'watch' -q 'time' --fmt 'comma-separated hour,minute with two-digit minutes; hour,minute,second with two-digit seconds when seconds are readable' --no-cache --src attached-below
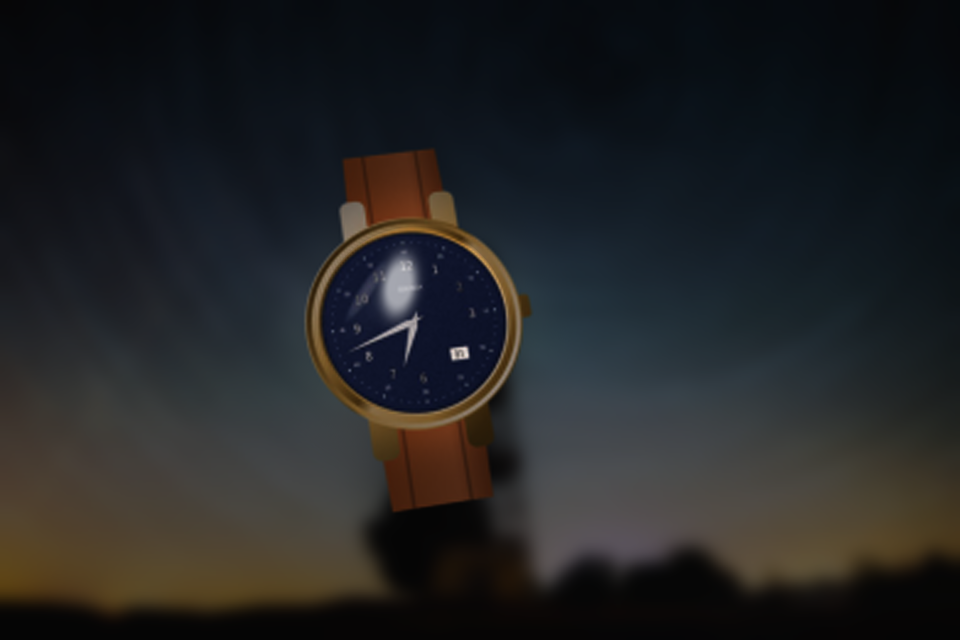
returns 6,42
